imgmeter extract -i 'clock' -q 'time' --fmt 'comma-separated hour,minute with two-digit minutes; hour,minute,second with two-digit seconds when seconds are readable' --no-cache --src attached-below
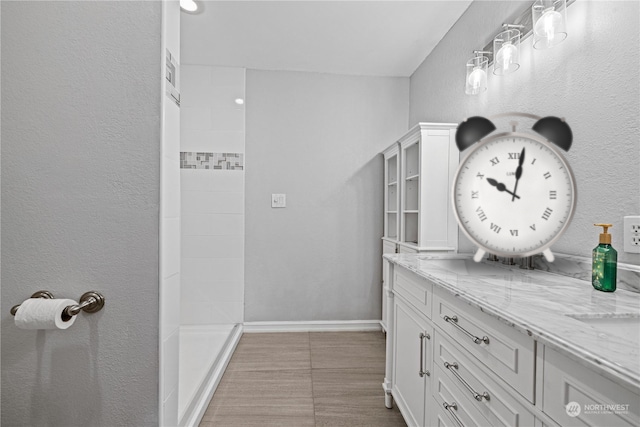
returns 10,02
